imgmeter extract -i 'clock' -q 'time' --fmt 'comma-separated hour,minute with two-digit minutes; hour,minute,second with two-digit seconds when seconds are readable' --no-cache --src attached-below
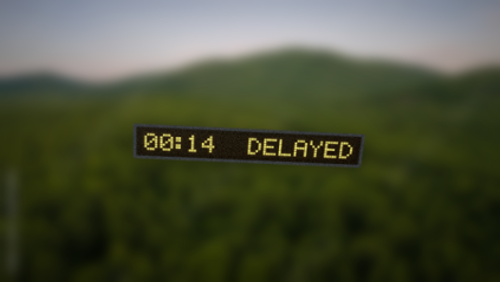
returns 0,14
